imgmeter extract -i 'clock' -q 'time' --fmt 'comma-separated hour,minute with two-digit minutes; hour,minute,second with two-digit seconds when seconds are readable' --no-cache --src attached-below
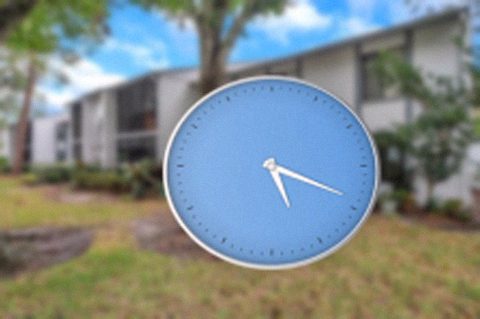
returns 5,19
